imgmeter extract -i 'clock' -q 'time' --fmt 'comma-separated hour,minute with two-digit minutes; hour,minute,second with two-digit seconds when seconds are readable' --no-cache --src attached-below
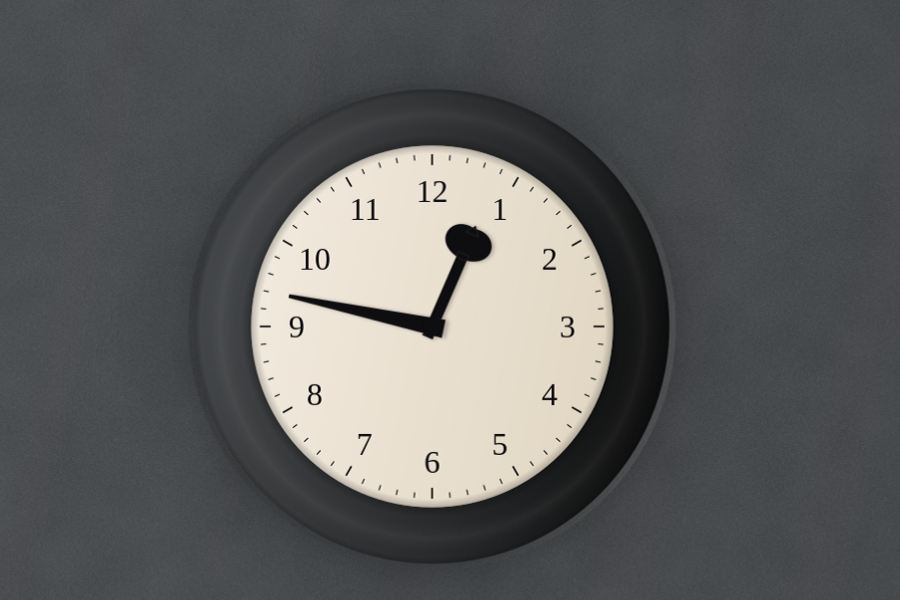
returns 12,47
